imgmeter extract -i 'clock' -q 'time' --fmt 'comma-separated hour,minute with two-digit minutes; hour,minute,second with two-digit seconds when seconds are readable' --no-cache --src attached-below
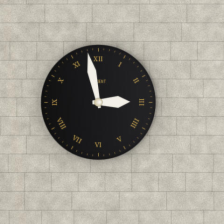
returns 2,58
